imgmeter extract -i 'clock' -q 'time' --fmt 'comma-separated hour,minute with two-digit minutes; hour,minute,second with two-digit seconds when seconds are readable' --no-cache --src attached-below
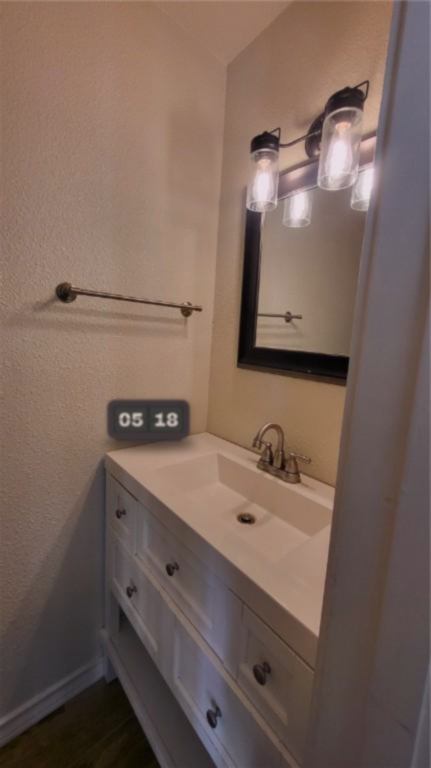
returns 5,18
